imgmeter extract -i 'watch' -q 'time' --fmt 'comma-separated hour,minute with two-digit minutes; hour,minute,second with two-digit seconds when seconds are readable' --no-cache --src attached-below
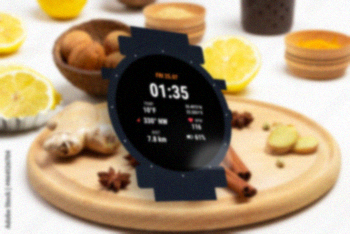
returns 1,35
